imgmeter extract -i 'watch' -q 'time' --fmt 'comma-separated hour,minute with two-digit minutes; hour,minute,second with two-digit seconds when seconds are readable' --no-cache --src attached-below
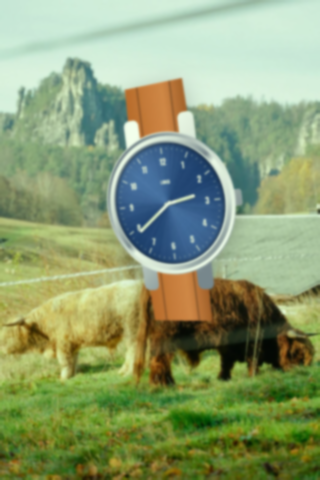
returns 2,39
